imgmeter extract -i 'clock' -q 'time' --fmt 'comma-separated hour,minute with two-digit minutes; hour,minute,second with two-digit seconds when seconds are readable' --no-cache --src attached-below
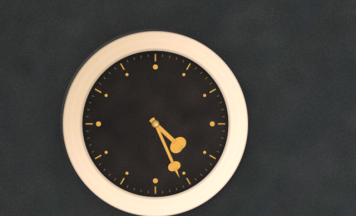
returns 4,26
